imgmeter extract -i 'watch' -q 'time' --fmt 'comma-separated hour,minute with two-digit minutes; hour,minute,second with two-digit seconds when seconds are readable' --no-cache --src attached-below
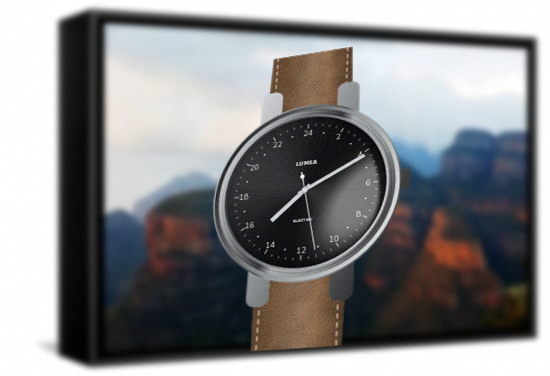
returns 15,10,28
